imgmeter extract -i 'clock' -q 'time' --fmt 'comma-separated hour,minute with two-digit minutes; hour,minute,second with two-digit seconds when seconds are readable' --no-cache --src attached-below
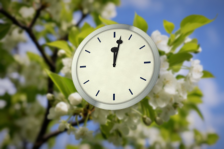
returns 12,02
